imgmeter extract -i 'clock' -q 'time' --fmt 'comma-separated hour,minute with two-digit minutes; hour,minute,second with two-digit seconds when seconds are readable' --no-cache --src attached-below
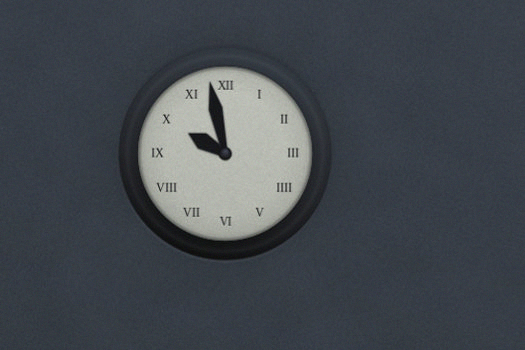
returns 9,58
